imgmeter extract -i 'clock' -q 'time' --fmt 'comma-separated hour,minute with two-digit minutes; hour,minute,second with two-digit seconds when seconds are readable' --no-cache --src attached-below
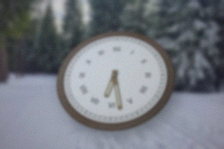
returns 6,28
